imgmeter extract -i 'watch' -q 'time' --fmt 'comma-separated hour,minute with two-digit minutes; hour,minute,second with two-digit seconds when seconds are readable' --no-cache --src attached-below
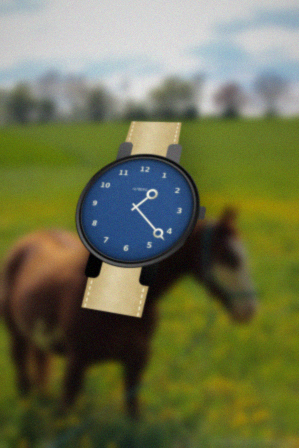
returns 1,22
